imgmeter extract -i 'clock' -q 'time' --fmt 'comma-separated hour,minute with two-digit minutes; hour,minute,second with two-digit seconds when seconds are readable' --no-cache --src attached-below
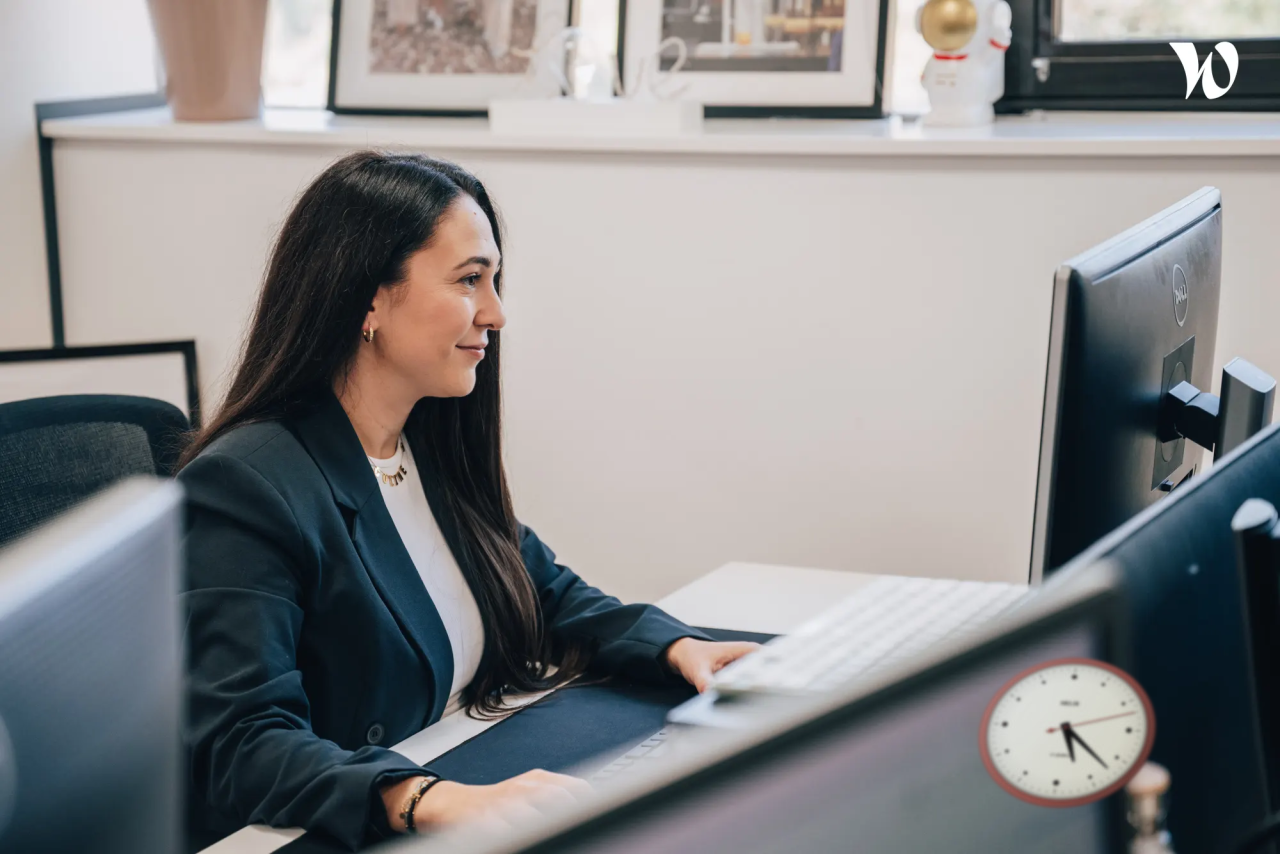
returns 5,22,12
